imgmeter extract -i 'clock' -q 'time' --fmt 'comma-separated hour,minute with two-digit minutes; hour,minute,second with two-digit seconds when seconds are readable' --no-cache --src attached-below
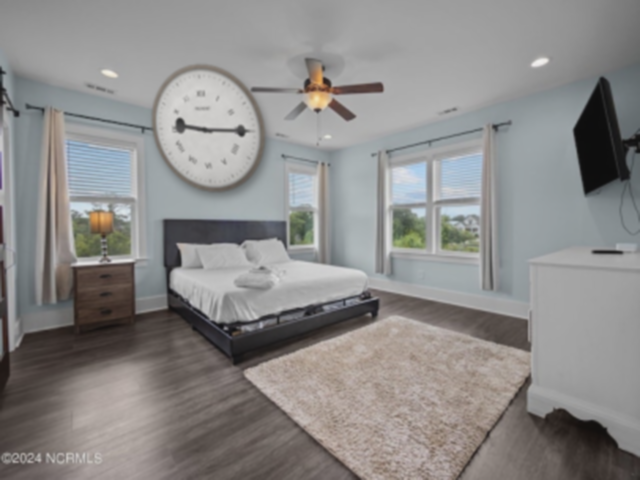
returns 9,15
